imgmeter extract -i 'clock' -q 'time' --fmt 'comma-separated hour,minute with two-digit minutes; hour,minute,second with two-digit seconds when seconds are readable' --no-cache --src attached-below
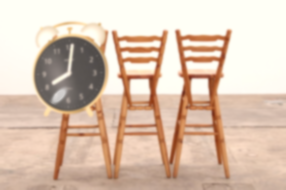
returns 8,01
